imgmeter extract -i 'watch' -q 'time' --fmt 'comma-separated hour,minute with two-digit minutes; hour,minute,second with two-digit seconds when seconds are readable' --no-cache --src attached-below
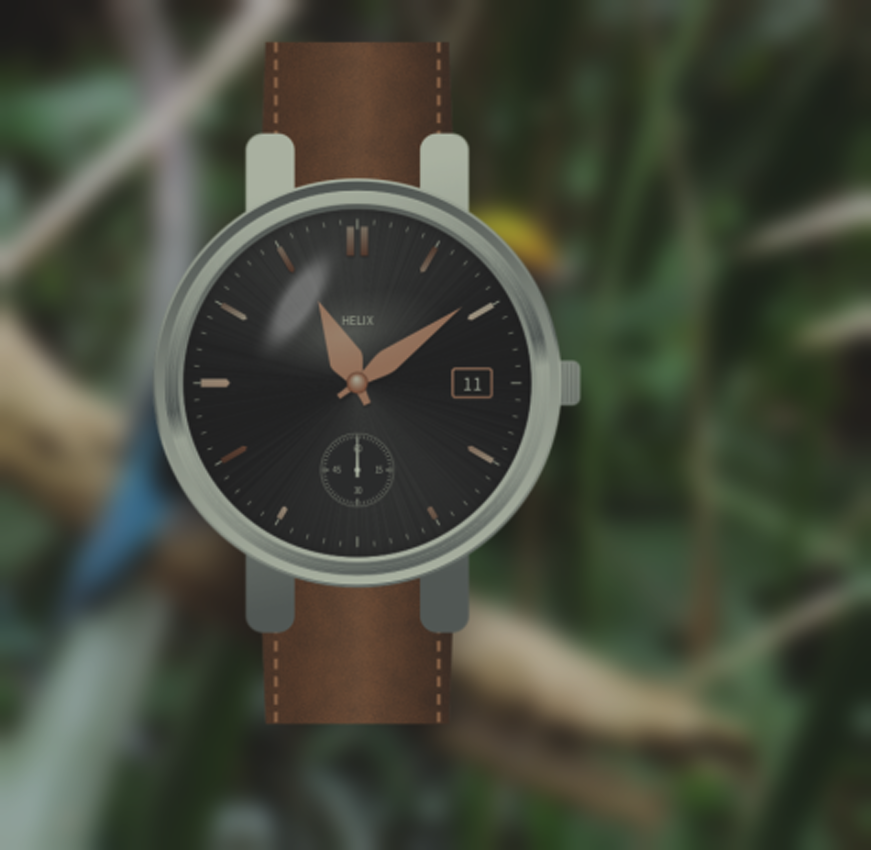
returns 11,09
